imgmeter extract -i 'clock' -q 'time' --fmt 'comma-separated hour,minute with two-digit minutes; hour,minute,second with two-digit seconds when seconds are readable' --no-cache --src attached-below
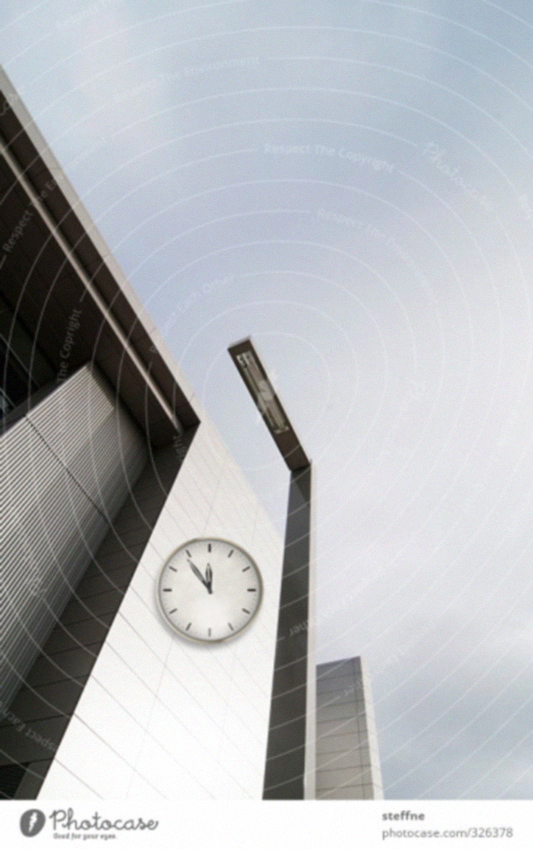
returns 11,54
